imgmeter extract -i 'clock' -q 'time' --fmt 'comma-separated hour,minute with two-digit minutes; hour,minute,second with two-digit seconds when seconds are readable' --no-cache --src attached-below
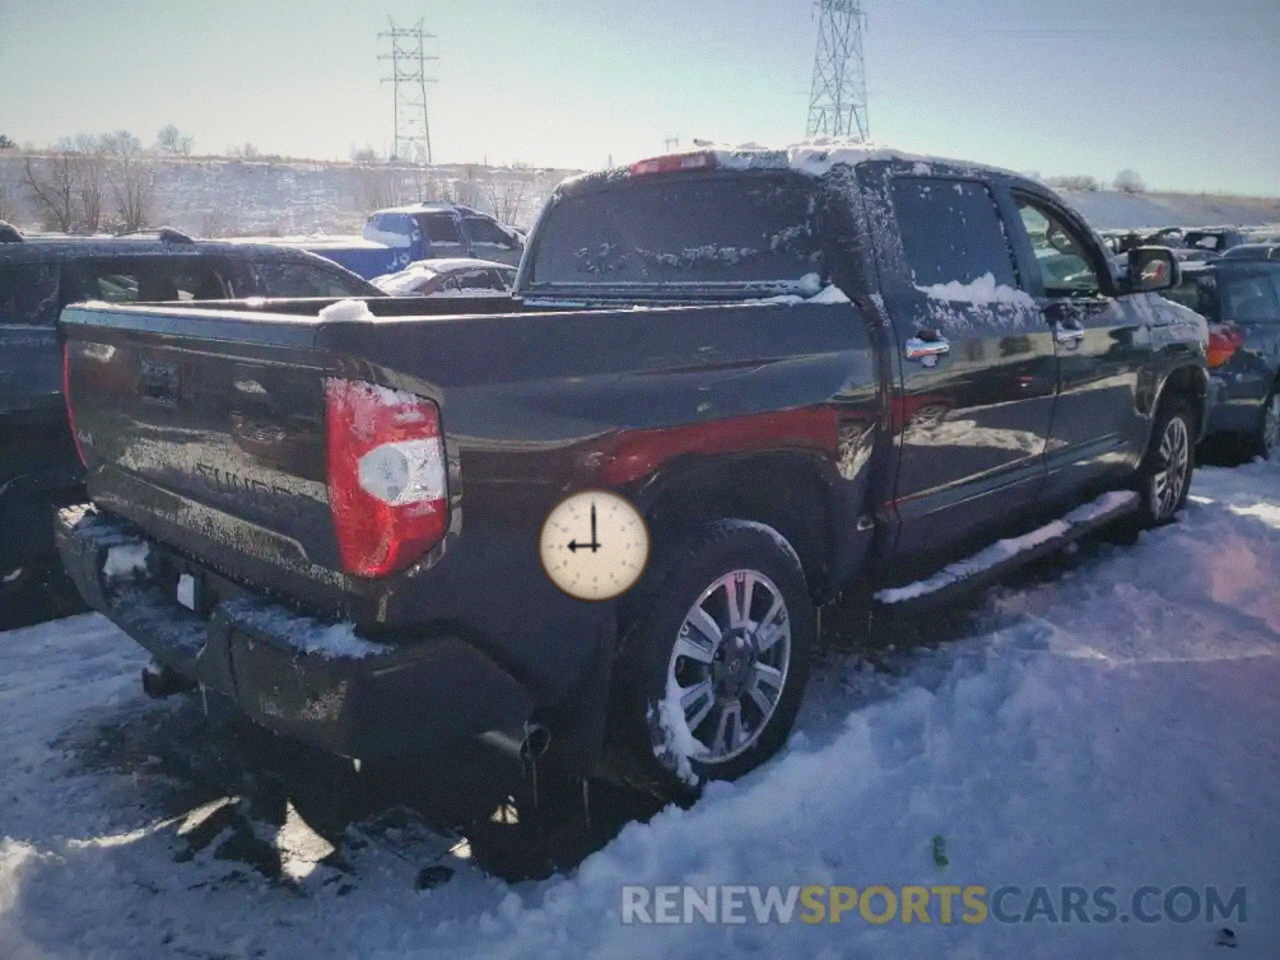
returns 9,00
